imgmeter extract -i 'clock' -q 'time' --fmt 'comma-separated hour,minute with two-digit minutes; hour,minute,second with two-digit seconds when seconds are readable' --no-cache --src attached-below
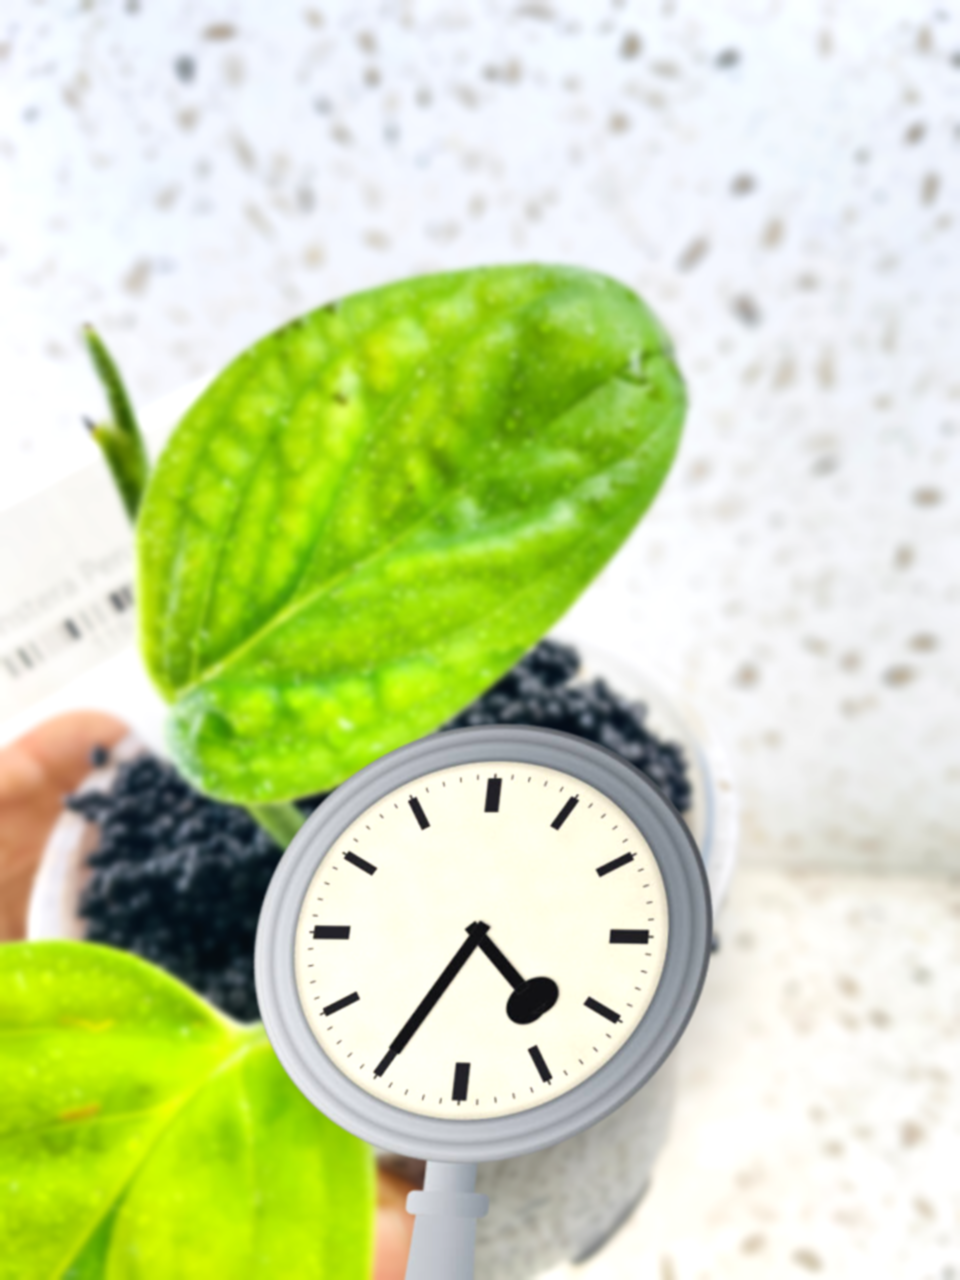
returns 4,35
